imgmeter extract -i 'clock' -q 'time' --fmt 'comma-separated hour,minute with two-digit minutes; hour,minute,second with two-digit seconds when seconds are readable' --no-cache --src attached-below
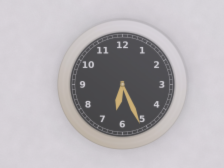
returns 6,26
